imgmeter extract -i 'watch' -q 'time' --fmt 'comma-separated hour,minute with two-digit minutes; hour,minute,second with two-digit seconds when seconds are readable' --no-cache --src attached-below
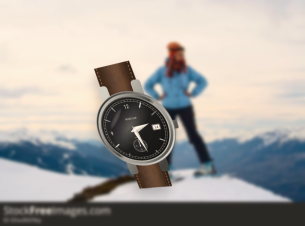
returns 2,28
